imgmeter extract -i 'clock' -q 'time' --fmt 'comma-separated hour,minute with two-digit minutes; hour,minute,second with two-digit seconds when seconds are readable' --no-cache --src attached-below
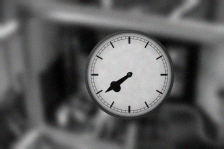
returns 7,39
